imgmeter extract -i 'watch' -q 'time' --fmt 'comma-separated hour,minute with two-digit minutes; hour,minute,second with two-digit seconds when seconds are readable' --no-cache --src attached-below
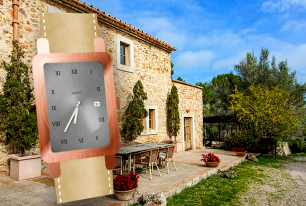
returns 6,36
